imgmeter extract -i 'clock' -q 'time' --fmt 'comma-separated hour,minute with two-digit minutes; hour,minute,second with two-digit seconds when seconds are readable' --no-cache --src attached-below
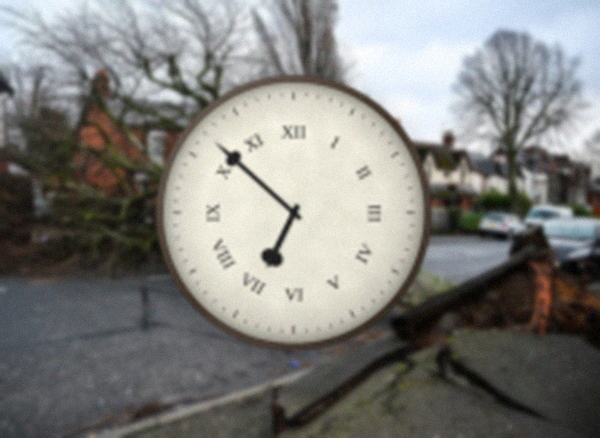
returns 6,52
